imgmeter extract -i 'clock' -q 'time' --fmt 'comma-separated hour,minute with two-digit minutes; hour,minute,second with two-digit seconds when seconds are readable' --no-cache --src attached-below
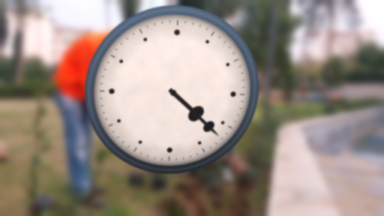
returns 4,22
